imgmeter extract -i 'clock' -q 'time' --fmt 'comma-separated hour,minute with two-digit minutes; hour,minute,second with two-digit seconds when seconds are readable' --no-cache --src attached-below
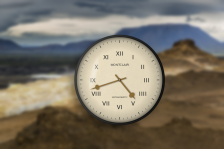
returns 4,42
